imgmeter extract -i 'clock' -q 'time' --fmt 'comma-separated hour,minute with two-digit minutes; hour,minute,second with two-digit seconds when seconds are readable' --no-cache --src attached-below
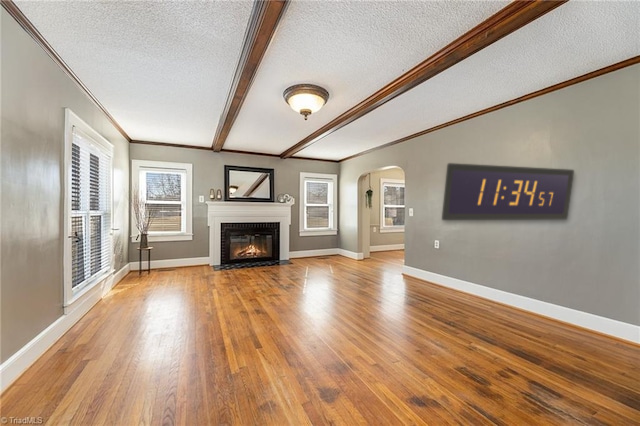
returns 11,34,57
